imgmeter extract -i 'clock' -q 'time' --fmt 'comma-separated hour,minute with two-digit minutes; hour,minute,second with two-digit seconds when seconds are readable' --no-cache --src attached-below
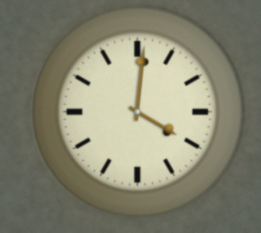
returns 4,01
